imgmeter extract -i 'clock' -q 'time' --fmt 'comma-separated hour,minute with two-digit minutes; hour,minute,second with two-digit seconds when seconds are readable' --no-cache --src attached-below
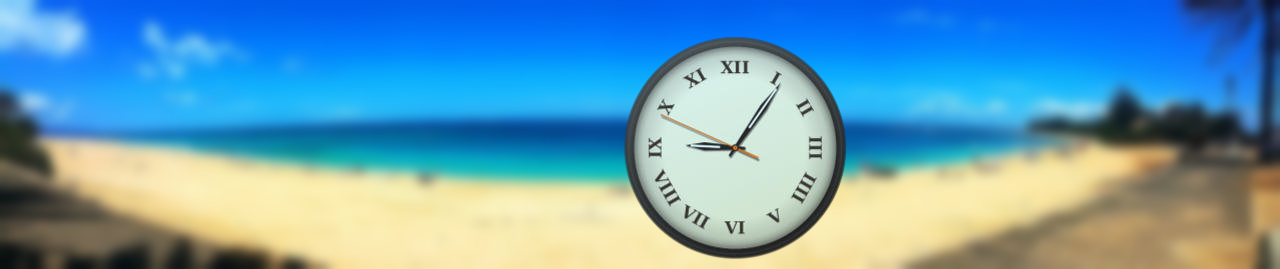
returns 9,05,49
